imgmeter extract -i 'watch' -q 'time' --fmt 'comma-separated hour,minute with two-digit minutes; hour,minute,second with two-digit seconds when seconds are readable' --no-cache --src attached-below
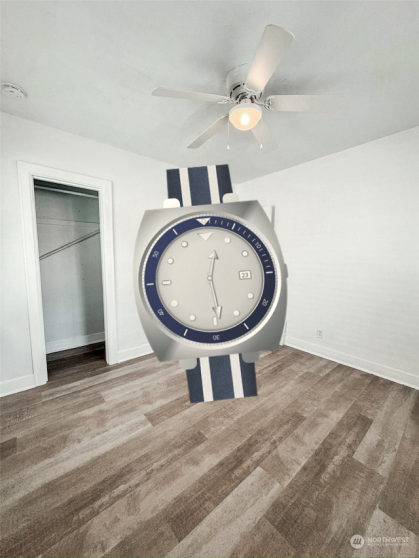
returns 12,29
